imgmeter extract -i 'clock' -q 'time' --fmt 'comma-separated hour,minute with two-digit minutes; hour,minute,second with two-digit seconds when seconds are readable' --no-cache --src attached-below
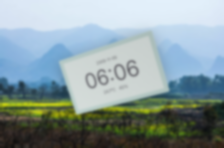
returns 6,06
